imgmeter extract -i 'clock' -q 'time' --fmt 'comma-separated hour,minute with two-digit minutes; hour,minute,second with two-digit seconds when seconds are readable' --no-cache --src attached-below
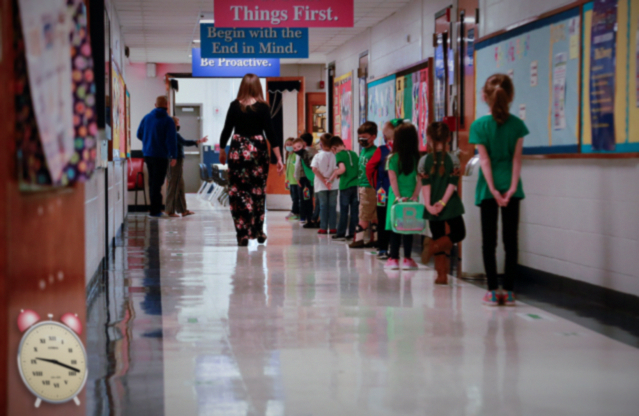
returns 9,18
